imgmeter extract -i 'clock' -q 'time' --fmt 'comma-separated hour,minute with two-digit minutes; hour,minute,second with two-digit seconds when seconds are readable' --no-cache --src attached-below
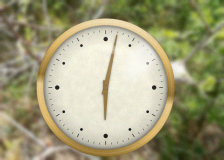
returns 6,02
